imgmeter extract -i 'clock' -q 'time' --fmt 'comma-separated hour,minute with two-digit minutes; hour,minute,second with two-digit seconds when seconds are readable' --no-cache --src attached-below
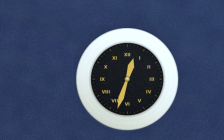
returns 12,33
